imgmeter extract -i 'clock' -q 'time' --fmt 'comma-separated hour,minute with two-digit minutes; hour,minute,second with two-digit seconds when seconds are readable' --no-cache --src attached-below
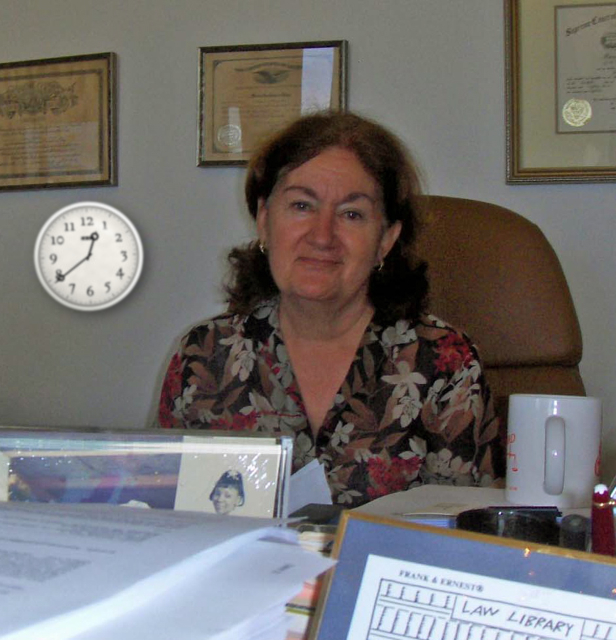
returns 12,39
